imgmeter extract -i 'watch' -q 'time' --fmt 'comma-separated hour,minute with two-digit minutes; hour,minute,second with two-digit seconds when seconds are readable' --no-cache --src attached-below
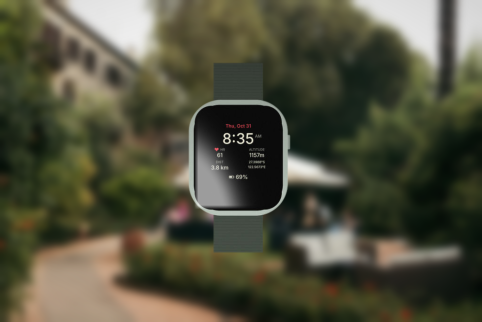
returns 8,35
